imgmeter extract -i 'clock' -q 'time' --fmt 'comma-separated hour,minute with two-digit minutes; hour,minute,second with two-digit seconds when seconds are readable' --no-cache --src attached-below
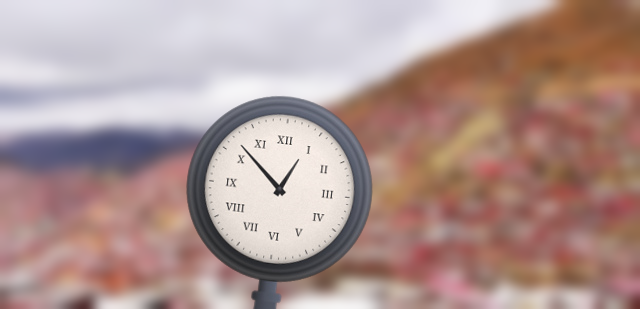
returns 12,52
